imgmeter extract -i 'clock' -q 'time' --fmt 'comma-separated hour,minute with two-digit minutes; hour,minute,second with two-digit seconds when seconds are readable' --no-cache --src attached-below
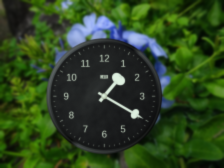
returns 1,20
